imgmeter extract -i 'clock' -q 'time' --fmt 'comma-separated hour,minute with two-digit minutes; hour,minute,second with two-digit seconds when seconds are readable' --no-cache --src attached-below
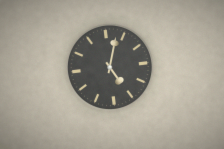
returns 5,03
